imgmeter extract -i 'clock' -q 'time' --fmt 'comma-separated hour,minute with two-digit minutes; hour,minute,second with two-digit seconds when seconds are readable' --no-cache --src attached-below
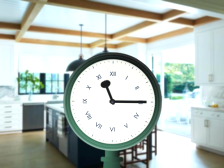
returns 11,15
